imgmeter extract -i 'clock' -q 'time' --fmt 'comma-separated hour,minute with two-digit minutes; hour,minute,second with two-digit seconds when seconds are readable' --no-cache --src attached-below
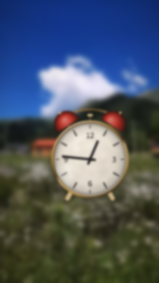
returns 12,46
